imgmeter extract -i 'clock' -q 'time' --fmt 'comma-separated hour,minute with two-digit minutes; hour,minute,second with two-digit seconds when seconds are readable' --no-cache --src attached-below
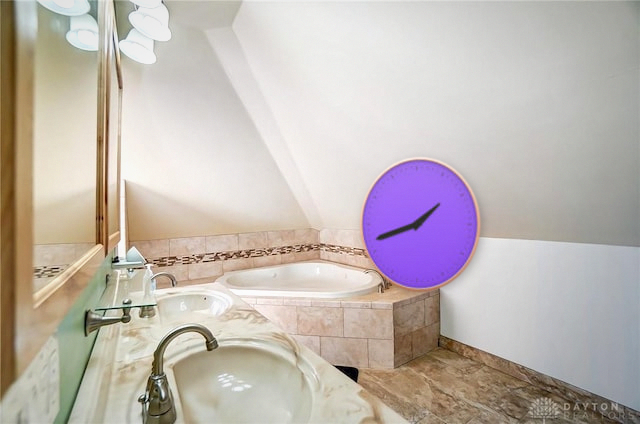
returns 1,42
